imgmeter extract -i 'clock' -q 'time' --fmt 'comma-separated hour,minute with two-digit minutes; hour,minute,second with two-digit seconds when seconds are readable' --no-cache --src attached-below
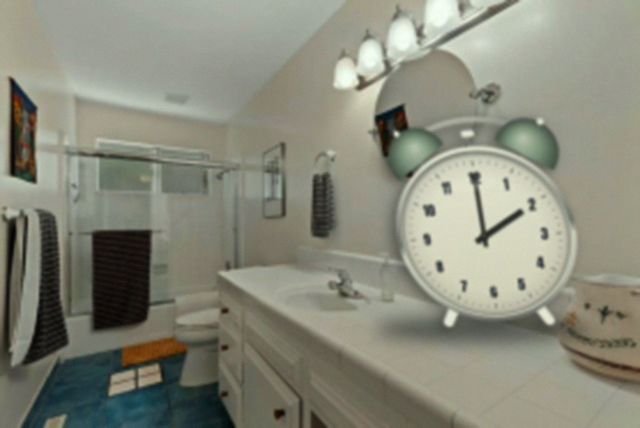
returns 2,00
